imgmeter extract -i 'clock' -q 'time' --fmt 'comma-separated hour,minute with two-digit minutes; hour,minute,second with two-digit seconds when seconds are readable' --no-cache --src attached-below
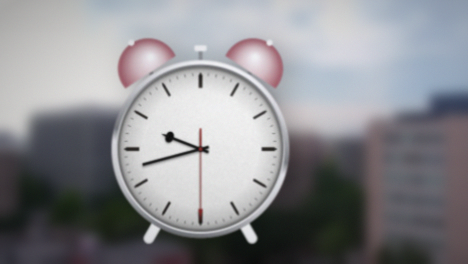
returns 9,42,30
